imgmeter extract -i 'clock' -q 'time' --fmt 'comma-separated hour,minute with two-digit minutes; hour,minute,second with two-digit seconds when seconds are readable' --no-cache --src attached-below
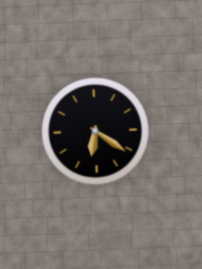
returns 6,21
